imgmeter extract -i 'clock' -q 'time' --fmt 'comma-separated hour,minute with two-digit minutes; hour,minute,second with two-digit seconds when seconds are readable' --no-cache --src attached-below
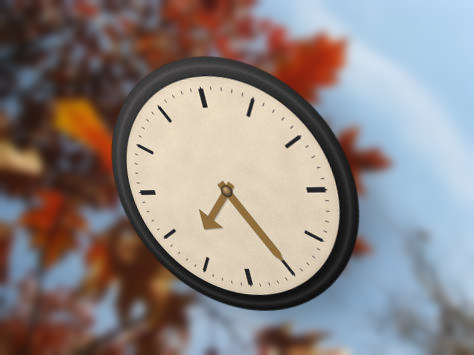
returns 7,25
